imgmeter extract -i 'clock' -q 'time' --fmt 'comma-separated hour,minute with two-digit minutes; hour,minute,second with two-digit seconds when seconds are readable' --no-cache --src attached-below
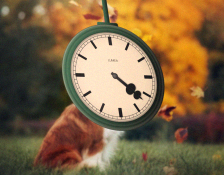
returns 4,22
